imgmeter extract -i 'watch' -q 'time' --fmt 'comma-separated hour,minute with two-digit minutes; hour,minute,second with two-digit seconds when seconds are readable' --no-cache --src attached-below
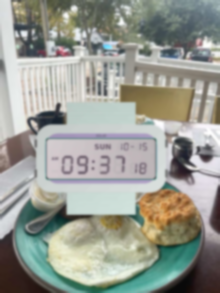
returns 9,37,18
